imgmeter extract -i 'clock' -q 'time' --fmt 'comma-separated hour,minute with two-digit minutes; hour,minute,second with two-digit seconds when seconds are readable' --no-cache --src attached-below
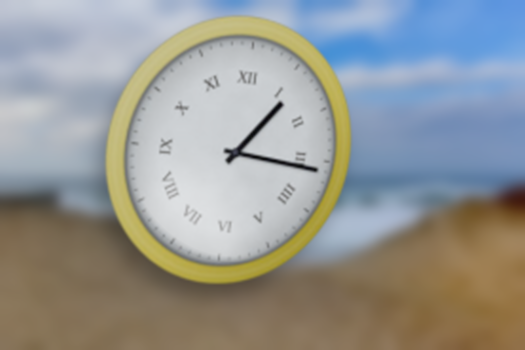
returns 1,16
